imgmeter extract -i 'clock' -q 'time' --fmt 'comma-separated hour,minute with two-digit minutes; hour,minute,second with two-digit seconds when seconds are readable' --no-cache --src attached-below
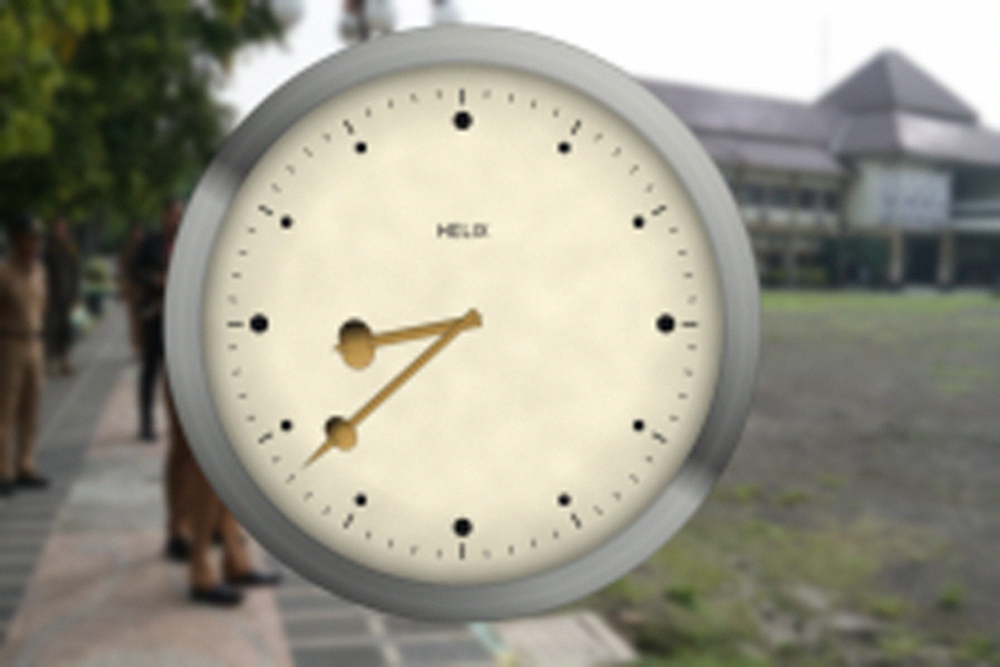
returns 8,38
